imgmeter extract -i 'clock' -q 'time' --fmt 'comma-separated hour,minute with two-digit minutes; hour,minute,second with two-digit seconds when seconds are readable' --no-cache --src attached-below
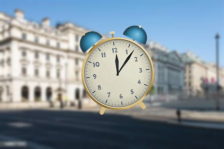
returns 12,07
